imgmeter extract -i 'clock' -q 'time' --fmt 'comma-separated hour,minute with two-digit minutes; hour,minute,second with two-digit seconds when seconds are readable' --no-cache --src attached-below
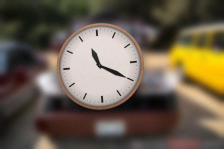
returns 11,20
